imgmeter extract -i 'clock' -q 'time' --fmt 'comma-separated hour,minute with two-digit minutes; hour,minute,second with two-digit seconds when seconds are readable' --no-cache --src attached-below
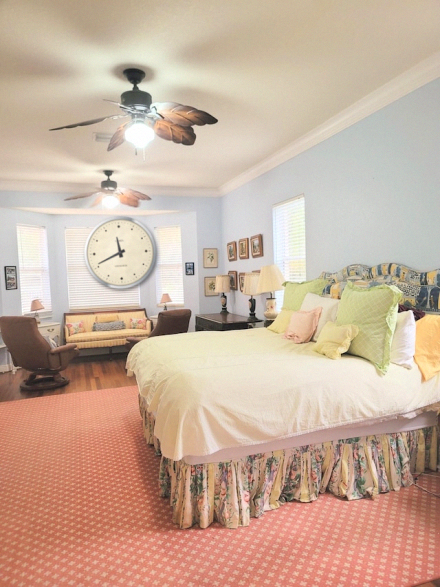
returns 11,41
